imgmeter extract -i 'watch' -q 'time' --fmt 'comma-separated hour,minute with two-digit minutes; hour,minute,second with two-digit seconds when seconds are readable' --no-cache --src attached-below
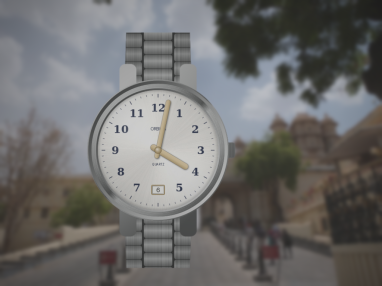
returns 4,02
